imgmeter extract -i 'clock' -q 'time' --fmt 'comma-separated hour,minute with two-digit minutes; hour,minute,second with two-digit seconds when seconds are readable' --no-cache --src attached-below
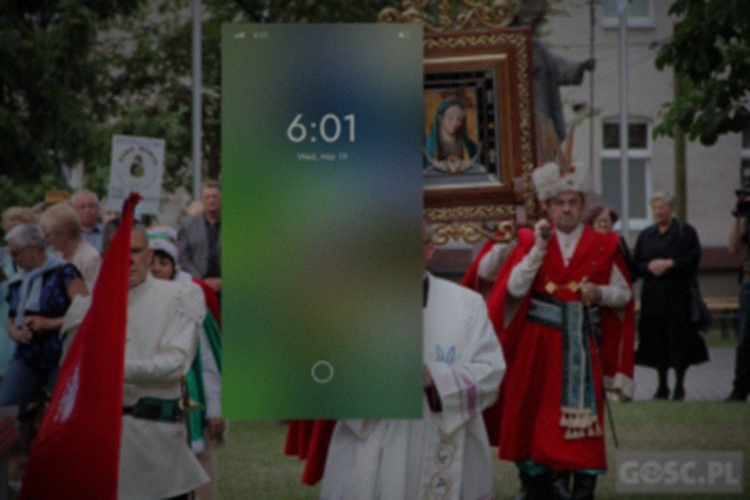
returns 6,01
